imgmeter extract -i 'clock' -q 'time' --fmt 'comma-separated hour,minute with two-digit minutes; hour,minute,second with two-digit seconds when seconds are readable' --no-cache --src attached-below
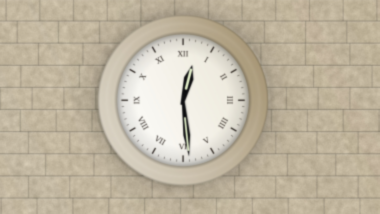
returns 12,29
